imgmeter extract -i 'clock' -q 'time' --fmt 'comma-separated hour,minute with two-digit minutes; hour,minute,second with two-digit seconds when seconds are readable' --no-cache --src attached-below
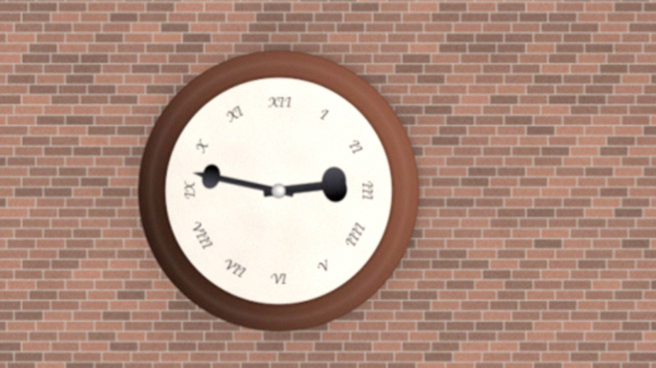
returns 2,47
